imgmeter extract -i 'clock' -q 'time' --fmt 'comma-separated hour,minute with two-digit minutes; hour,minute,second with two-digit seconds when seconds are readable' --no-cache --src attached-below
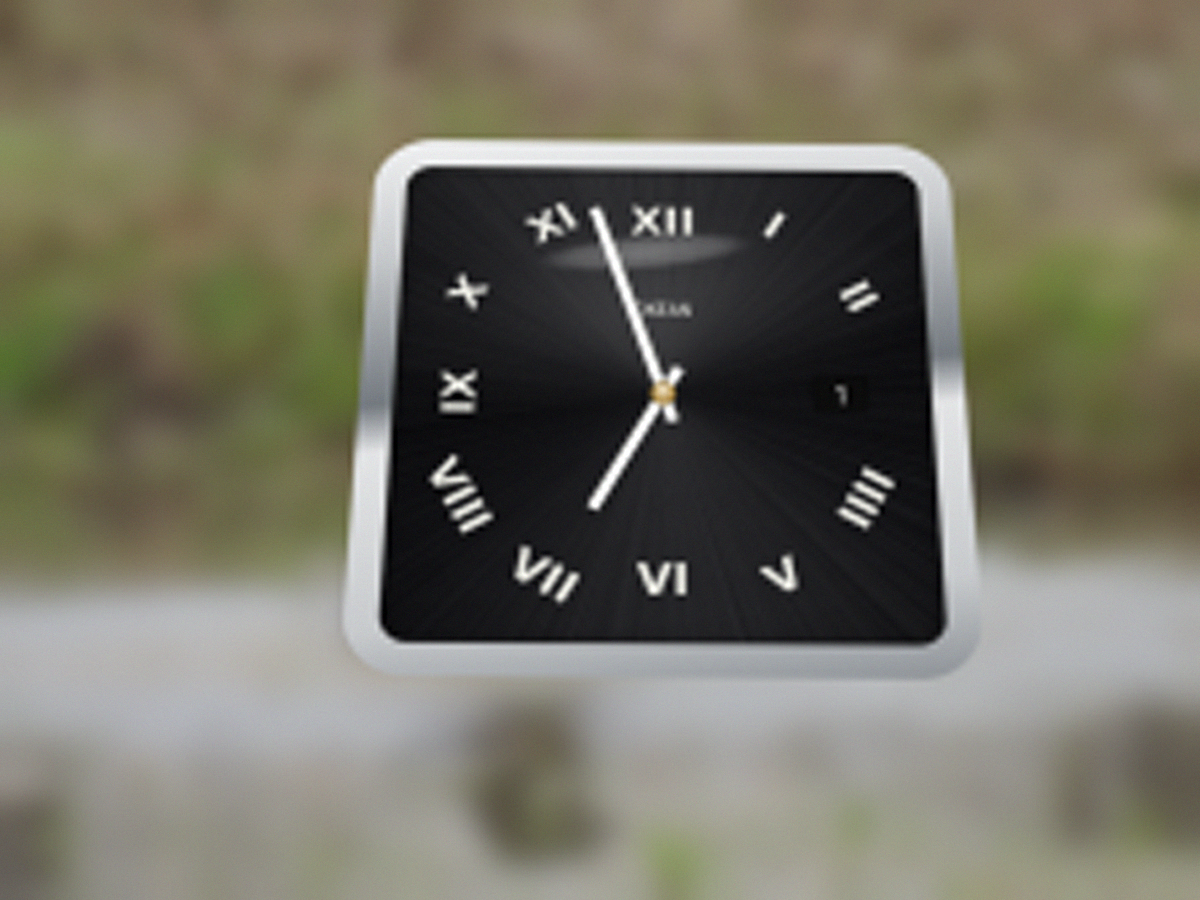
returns 6,57
